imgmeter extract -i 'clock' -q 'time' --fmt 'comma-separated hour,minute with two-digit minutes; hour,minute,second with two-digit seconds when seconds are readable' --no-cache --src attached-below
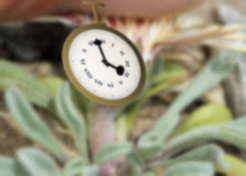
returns 3,58
